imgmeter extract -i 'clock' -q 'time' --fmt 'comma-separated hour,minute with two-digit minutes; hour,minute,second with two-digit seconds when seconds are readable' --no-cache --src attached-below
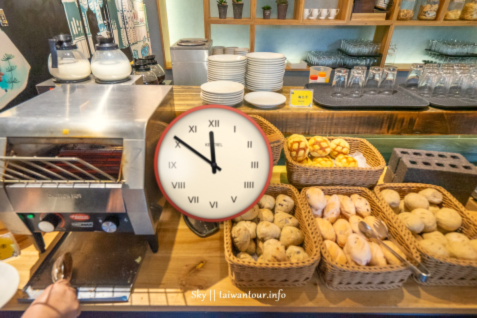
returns 11,51
